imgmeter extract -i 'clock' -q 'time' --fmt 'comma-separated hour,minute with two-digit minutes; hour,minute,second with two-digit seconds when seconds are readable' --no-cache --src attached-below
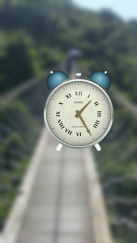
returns 1,25
